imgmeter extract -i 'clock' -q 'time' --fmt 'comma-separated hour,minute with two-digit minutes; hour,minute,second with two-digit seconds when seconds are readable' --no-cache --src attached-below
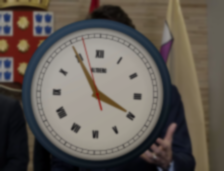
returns 3,54,57
